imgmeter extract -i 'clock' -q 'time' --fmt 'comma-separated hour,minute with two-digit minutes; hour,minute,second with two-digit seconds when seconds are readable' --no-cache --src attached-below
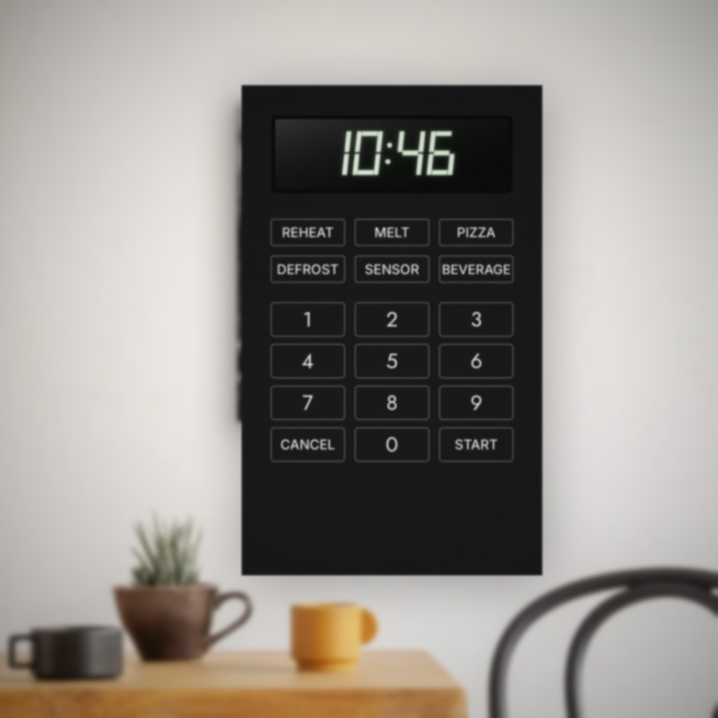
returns 10,46
